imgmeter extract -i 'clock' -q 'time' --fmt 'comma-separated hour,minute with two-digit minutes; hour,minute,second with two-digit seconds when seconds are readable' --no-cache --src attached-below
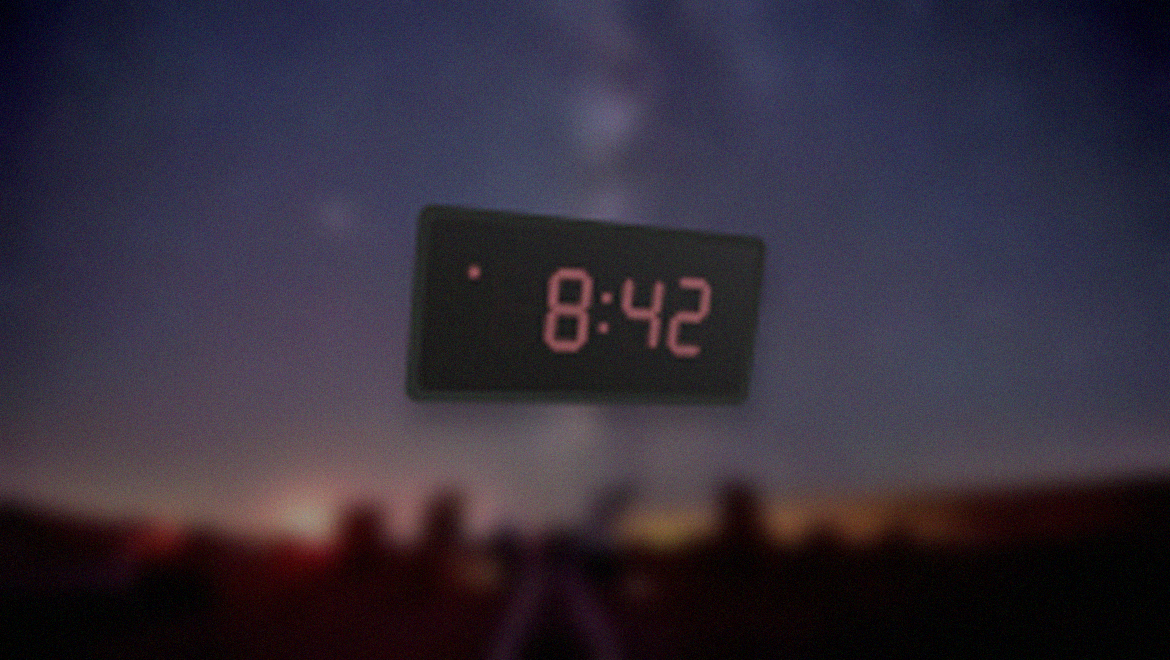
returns 8,42
